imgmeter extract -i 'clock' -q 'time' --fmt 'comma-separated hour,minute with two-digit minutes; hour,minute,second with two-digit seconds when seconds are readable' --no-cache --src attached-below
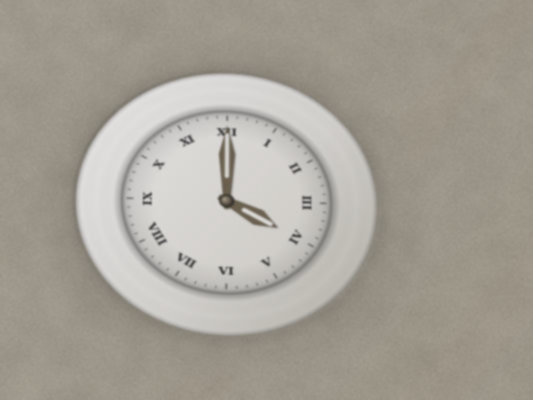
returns 4,00
